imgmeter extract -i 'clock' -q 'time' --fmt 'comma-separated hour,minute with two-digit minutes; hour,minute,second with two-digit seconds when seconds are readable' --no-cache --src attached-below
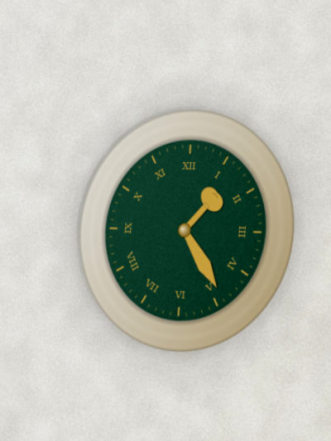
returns 1,24
